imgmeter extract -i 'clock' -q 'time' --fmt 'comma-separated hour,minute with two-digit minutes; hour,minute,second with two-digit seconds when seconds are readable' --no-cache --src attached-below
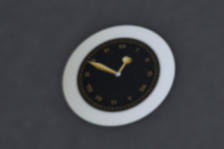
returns 12,49
